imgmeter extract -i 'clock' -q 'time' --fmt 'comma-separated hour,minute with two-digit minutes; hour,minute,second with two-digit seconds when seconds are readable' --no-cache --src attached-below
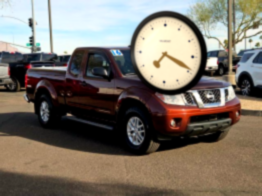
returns 7,19
